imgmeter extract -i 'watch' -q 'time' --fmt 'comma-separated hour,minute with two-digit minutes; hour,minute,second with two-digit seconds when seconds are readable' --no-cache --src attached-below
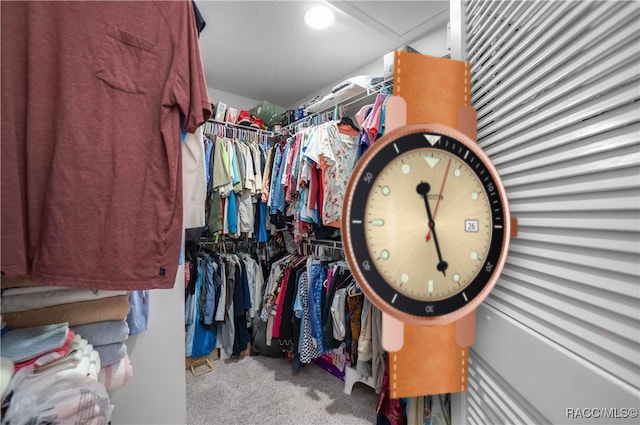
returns 11,27,03
